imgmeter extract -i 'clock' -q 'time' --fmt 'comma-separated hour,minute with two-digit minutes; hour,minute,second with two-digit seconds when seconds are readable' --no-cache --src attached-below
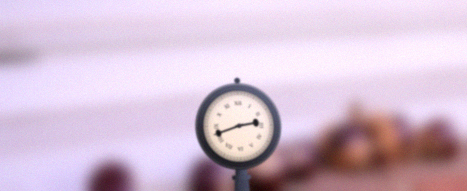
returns 2,42
